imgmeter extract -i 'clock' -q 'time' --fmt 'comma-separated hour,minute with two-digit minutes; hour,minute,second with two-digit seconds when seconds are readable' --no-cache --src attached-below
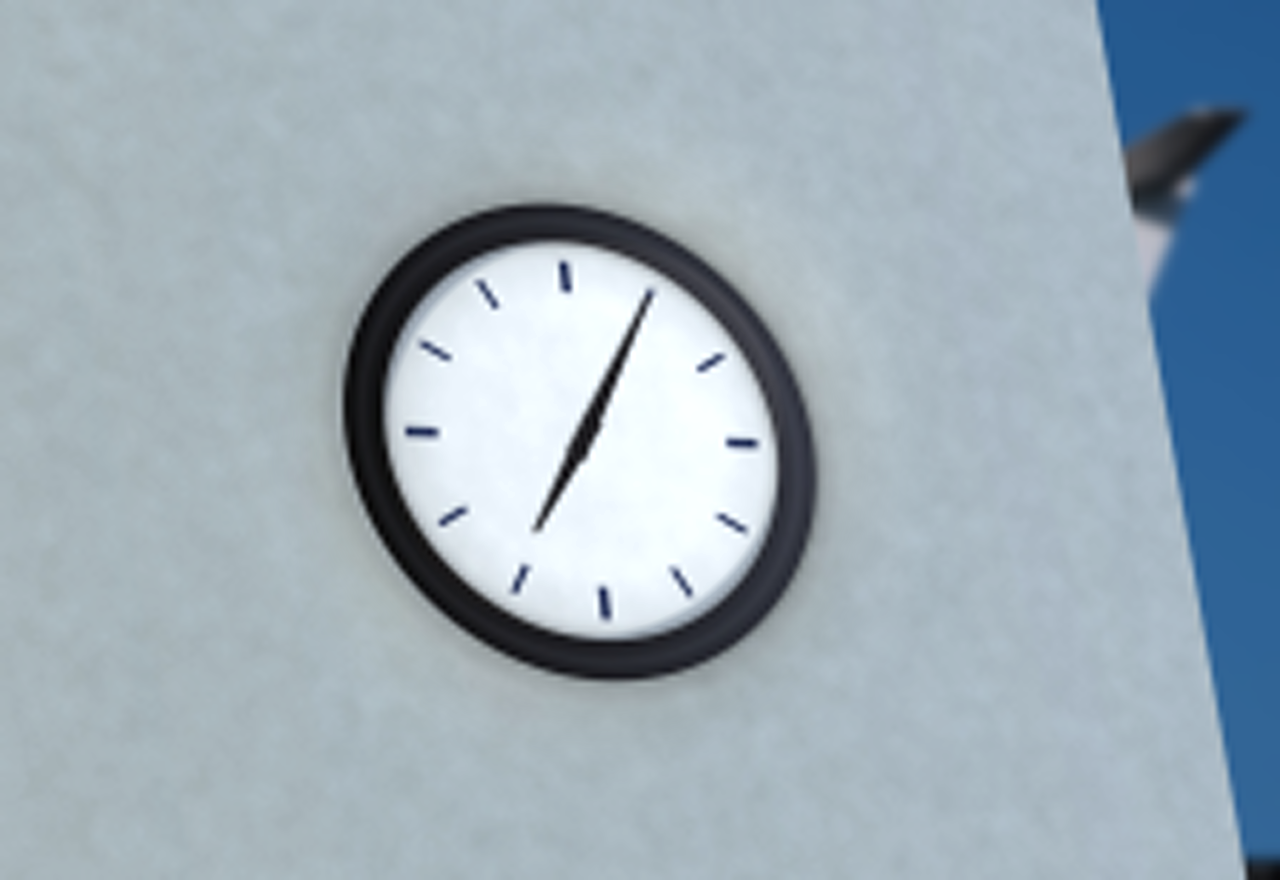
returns 7,05
